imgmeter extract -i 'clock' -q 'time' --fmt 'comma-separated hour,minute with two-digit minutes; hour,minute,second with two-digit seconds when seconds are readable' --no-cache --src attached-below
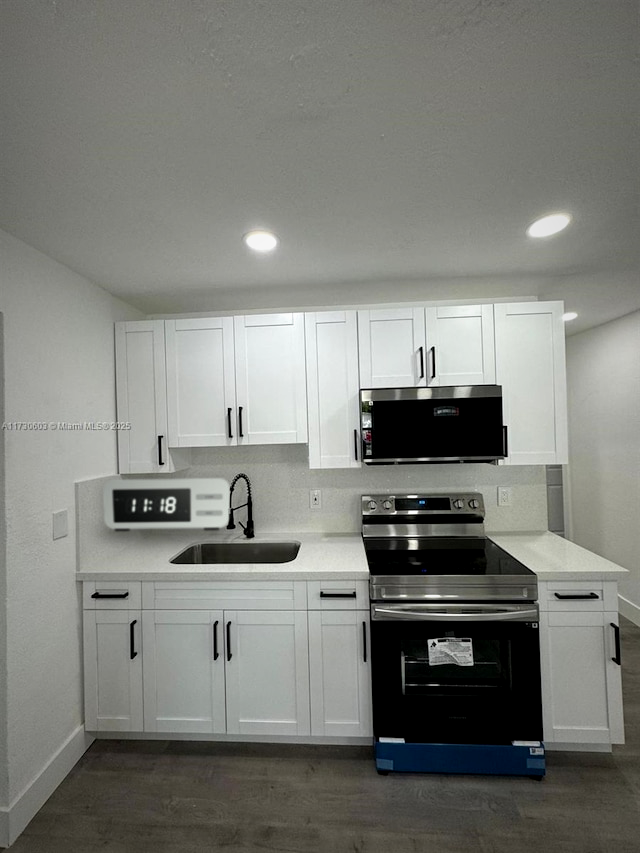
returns 11,18
